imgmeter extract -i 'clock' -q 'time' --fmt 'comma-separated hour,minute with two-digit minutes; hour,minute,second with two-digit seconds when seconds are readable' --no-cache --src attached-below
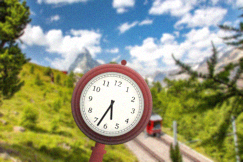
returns 5,33
